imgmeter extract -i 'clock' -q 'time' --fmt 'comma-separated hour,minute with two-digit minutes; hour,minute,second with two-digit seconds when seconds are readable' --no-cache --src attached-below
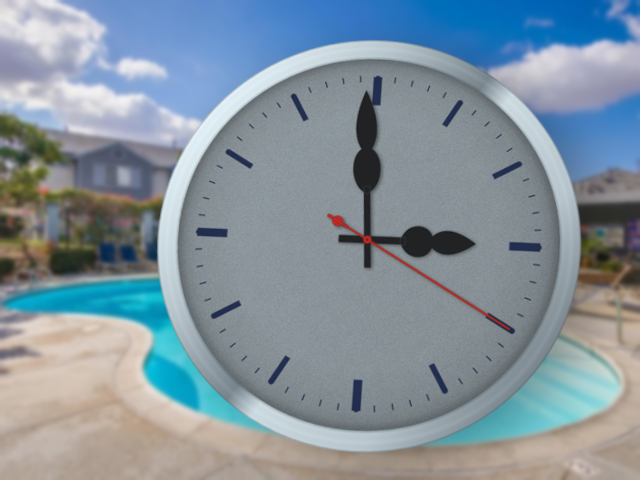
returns 2,59,20
